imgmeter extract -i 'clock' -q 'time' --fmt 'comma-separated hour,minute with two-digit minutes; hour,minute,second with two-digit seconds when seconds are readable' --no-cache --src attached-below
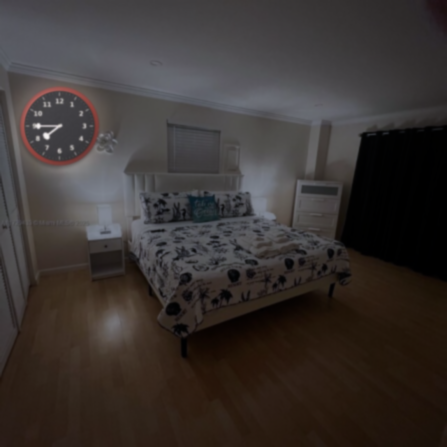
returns 7,45
